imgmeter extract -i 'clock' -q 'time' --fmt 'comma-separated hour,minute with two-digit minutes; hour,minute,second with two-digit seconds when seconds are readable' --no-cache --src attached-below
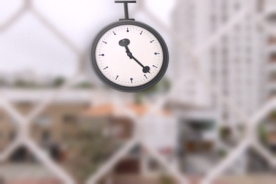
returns 11,23
